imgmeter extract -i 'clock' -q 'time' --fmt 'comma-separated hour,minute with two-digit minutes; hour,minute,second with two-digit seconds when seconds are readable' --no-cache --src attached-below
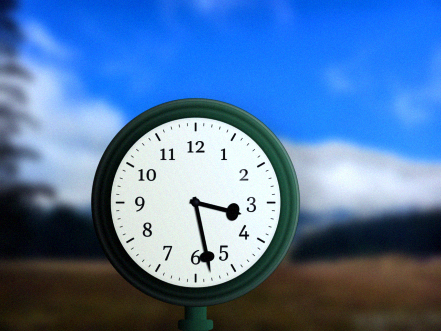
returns 3,28
